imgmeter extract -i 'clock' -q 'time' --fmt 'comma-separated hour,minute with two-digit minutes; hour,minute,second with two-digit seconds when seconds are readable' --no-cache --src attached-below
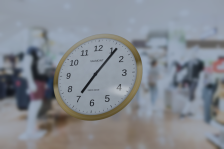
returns 7,06
